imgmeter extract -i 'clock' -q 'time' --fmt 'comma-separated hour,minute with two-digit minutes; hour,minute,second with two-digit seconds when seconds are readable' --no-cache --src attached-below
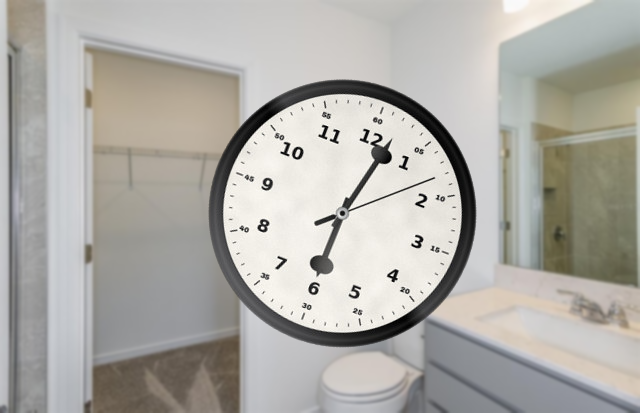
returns 6,02,08
